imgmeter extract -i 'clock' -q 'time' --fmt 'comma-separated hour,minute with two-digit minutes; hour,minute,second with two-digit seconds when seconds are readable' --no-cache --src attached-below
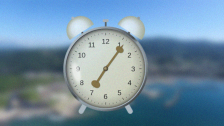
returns 7,06
